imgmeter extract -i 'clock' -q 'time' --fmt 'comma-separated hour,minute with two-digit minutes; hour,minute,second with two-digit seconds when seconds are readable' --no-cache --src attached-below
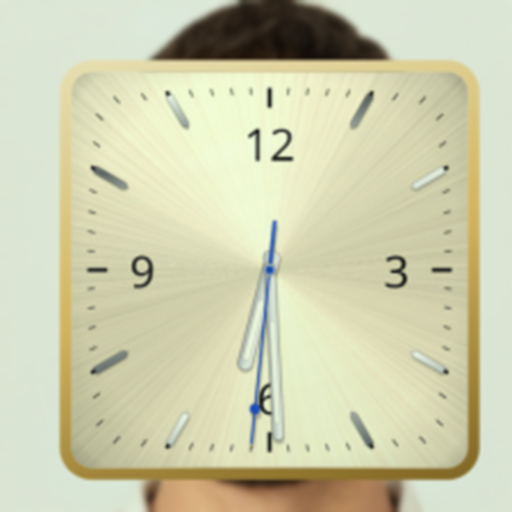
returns 6,29,31
